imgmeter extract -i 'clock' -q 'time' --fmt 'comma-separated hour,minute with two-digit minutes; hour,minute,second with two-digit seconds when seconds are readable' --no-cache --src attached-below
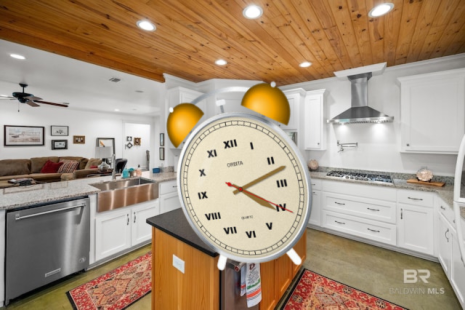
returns 4,12,20
